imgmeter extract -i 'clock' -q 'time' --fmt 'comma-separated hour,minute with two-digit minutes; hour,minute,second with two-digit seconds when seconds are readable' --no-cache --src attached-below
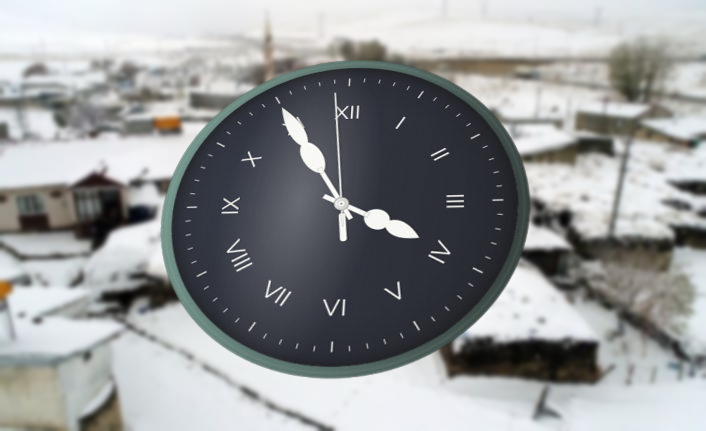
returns 3,54,59
